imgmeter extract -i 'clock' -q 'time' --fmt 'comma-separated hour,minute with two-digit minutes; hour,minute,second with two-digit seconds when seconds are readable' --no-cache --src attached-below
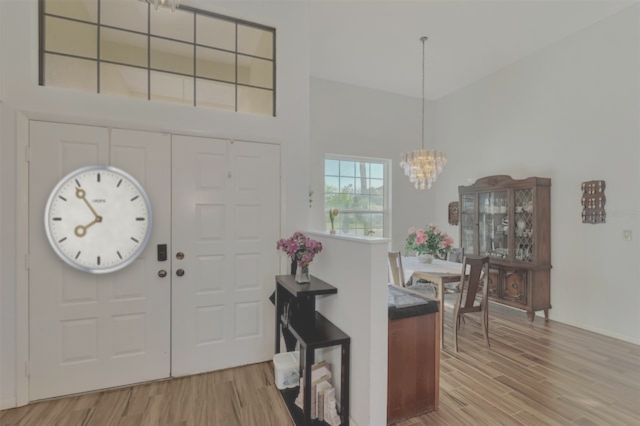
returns 7,54
